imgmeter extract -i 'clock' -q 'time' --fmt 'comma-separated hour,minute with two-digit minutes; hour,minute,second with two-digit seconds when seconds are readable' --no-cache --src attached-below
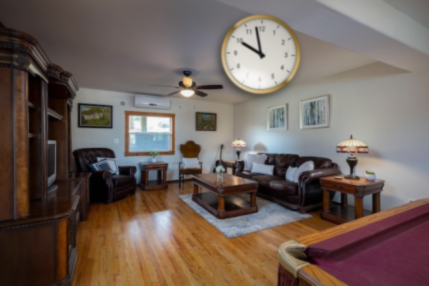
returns 9,58
